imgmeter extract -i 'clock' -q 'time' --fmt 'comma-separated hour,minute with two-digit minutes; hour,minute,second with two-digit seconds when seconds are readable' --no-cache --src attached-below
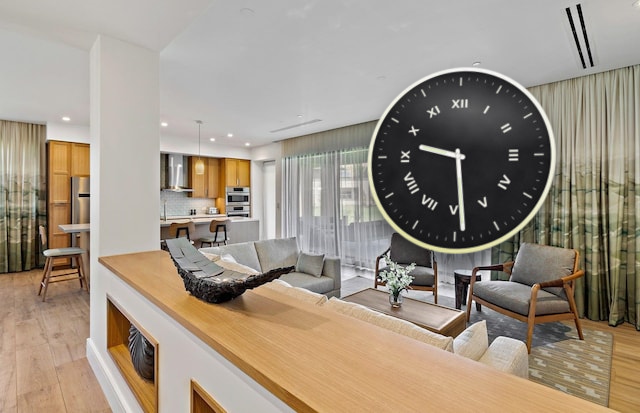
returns 9,29
